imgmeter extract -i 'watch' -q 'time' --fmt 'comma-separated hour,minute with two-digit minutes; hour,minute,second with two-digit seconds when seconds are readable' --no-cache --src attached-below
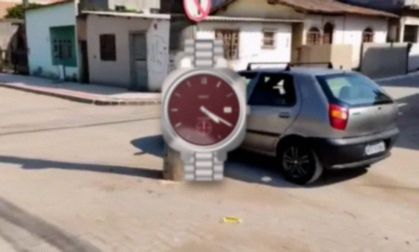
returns 4,20
